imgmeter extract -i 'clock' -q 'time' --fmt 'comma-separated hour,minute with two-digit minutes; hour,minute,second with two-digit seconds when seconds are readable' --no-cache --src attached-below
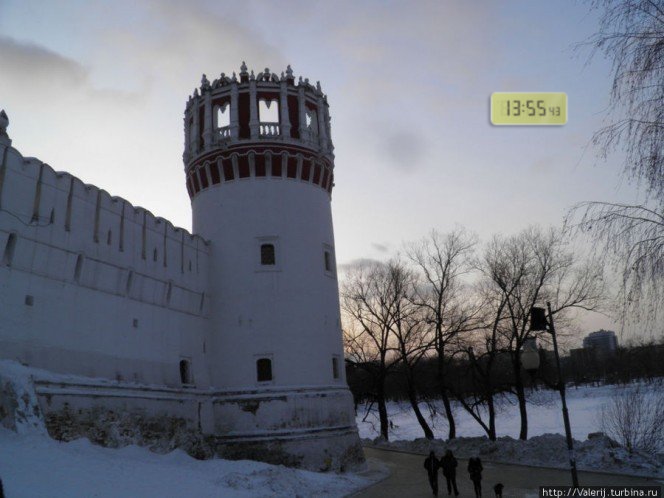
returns 13,55
